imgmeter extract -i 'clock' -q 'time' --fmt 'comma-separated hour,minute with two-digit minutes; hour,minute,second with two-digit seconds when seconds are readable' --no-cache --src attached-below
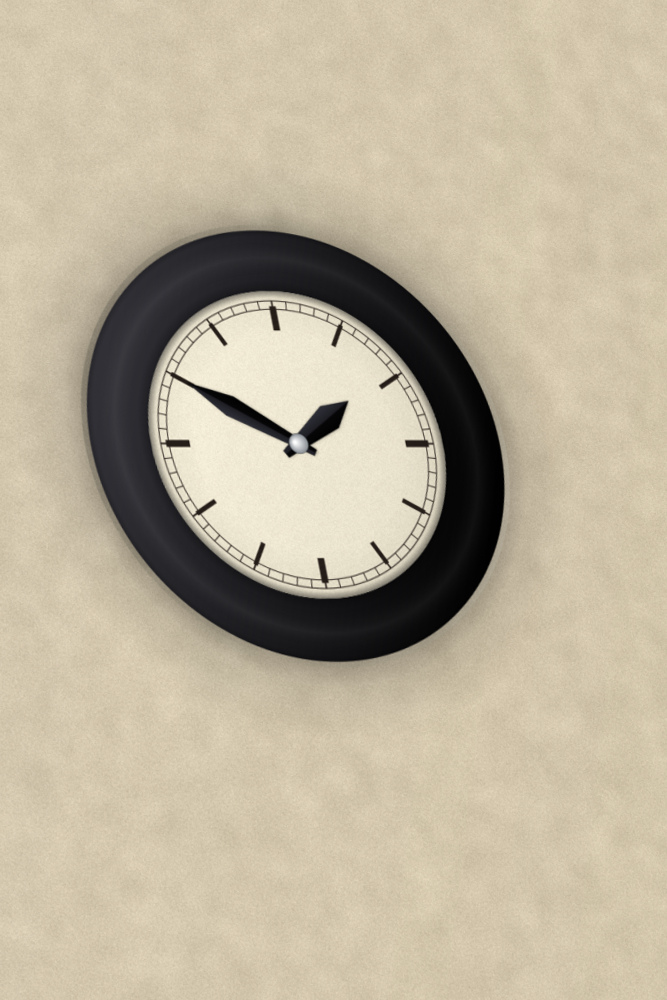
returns 1,50
